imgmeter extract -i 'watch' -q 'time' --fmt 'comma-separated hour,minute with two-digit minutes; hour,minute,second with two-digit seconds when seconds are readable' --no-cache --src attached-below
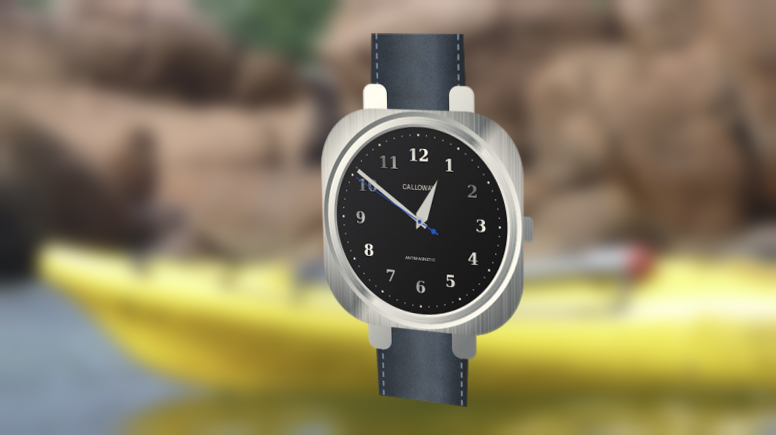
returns 12,50,50
